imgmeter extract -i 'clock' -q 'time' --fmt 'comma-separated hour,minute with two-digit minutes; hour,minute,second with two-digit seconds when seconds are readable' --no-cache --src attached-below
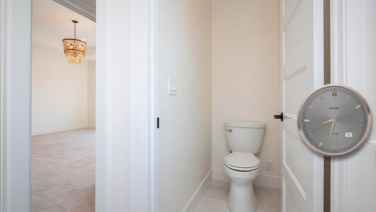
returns 8,32
